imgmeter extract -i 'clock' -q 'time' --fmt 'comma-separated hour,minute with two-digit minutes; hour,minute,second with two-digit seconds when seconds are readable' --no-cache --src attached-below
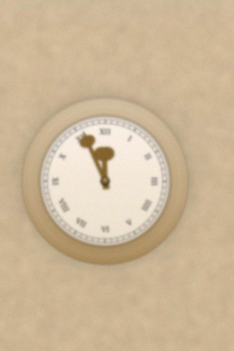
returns 11,56
